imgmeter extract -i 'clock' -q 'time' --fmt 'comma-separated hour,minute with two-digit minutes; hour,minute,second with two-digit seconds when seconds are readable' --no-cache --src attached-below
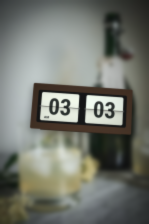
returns 3,03
